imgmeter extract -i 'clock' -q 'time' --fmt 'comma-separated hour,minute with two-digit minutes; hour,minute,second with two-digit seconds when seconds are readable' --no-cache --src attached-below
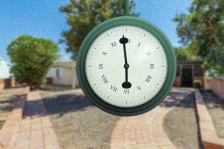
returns 5,59
